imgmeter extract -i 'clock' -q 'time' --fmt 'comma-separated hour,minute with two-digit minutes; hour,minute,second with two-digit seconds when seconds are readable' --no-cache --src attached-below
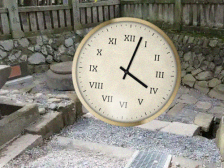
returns 4,03
